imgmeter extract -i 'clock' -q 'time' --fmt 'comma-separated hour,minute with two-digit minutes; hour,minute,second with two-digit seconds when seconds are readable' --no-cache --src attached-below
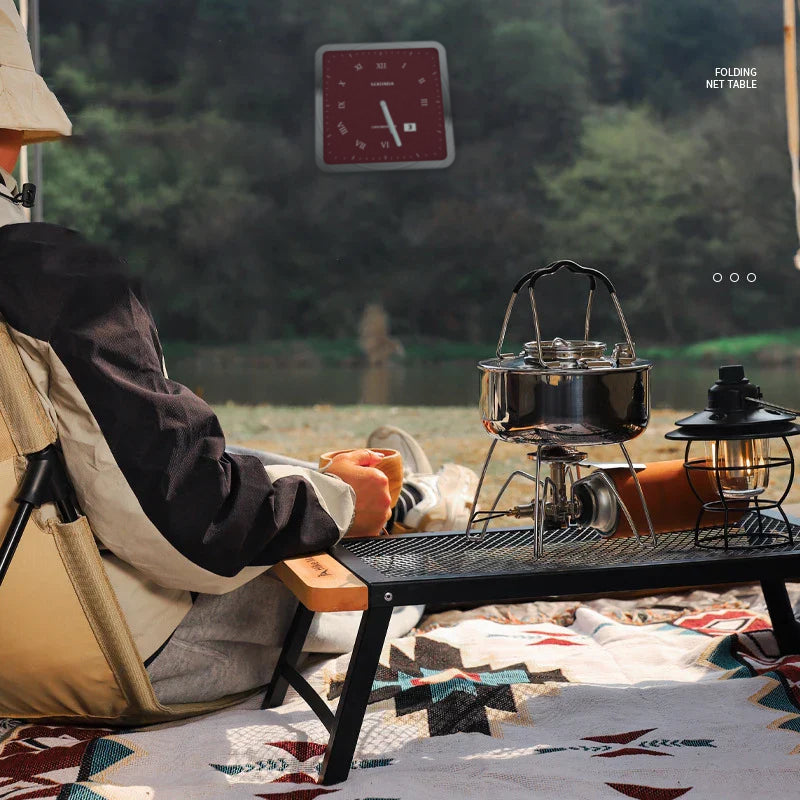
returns 5,27
